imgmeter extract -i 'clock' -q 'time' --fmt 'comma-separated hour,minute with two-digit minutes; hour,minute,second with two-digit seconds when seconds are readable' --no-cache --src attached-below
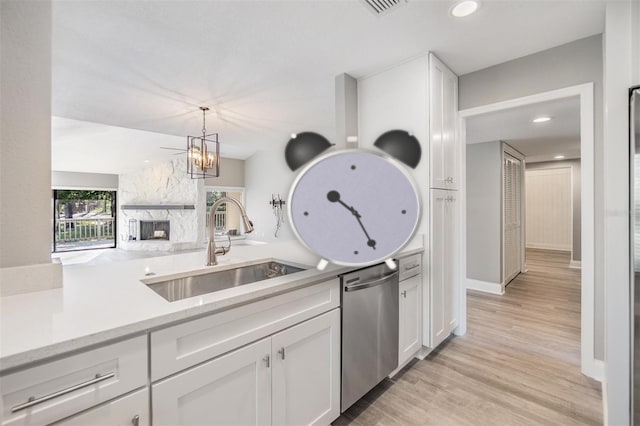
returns 10,26
